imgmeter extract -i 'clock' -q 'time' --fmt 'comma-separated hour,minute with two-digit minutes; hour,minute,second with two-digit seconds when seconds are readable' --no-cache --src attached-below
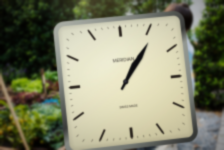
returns 1,06
